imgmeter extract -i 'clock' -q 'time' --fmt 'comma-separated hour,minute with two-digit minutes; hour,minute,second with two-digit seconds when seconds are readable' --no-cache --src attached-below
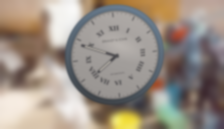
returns 7,49
